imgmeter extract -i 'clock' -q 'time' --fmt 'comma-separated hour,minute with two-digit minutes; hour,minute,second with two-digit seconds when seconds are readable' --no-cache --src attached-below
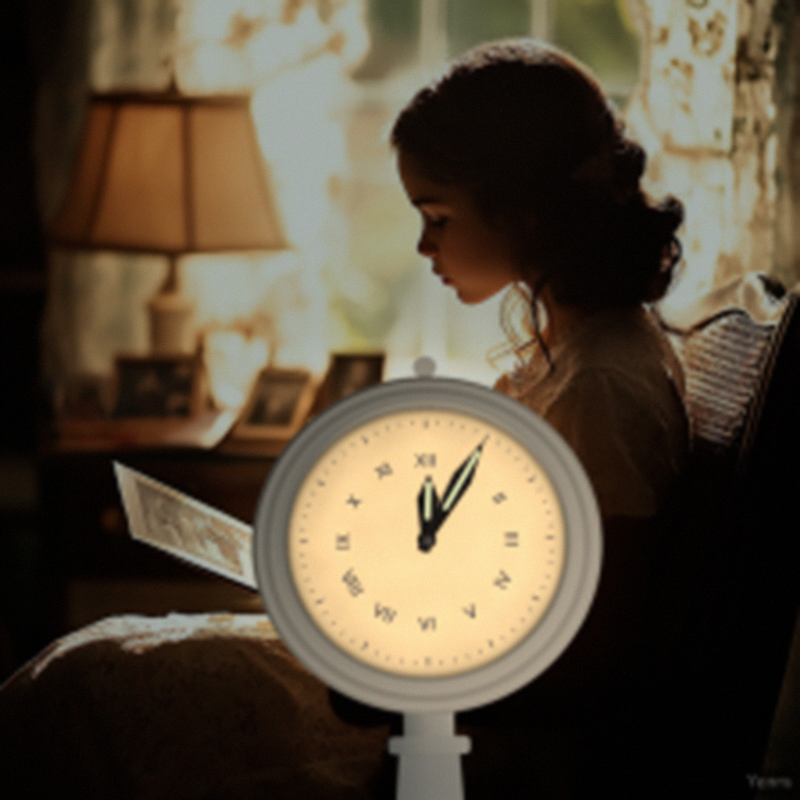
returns 12,05
